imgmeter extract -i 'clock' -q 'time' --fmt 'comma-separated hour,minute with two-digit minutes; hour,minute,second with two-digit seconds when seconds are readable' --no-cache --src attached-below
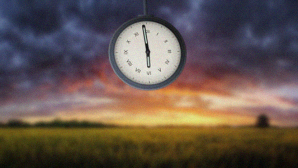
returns 5,59
